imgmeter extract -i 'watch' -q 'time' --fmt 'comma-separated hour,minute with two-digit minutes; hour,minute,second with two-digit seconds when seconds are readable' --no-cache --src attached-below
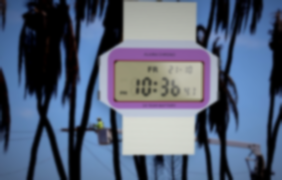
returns 10,36
